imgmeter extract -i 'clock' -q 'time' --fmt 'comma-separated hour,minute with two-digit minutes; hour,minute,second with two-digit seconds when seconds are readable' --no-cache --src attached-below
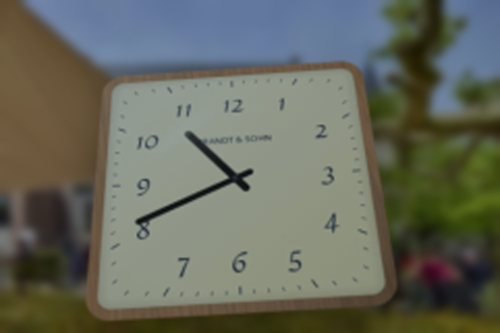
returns 10,41
